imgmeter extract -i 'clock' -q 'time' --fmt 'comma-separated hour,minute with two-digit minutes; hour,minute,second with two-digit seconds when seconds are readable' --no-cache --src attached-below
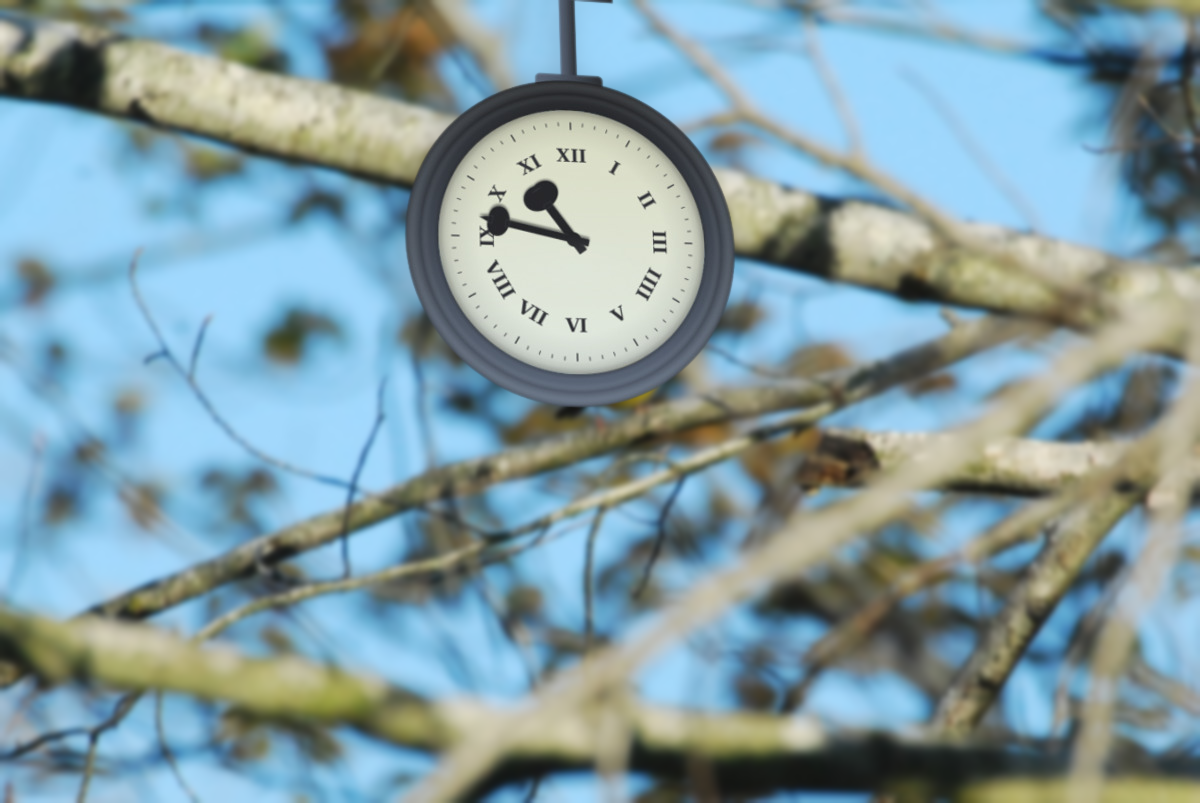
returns 10,47
